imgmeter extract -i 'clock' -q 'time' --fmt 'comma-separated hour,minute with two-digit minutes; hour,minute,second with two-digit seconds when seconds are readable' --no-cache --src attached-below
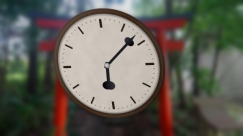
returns 6,08
